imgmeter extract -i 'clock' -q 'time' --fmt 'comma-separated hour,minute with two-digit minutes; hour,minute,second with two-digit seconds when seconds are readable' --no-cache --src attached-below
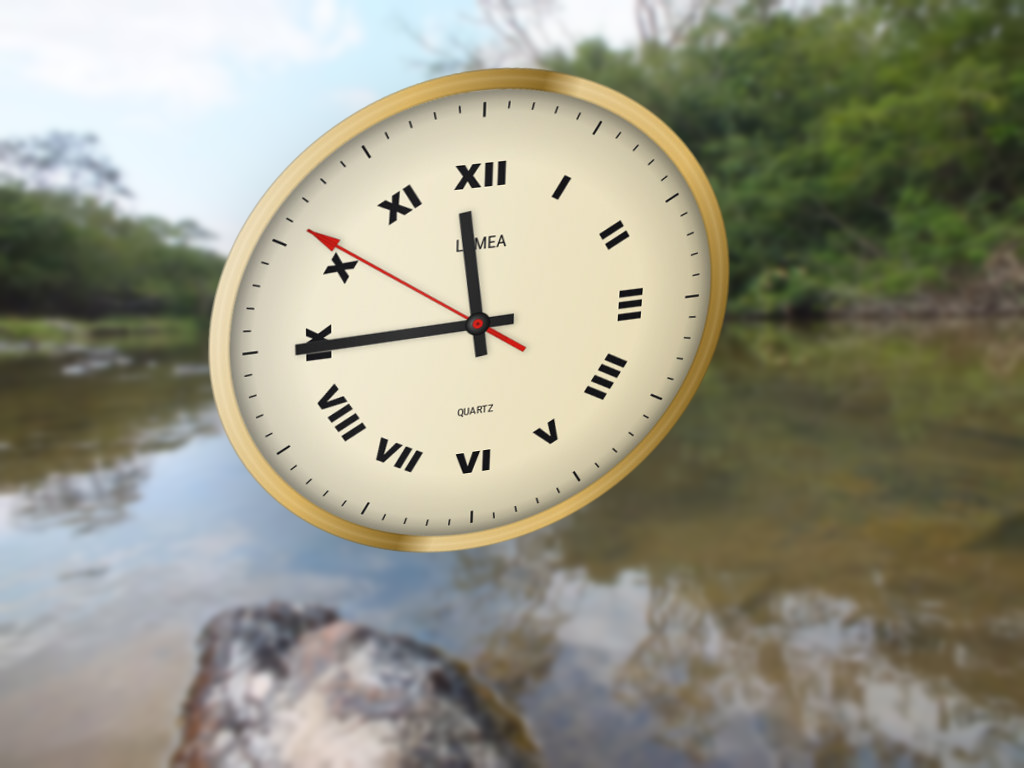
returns 11,44,51
